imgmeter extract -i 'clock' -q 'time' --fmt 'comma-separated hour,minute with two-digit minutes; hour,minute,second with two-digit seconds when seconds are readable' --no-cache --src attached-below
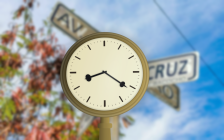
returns 8,21
